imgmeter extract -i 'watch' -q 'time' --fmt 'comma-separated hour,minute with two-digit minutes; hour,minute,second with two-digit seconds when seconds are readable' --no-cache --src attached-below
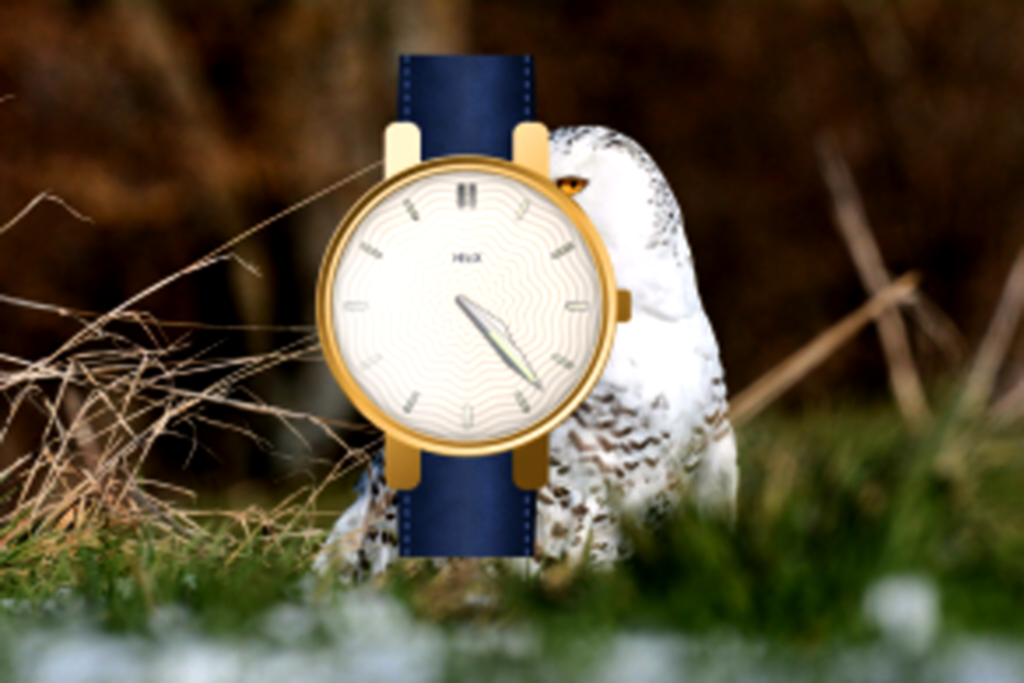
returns 4,23
